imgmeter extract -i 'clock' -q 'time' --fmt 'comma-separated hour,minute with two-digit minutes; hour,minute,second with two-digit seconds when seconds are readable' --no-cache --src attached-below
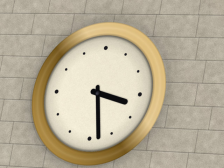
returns 3,28
